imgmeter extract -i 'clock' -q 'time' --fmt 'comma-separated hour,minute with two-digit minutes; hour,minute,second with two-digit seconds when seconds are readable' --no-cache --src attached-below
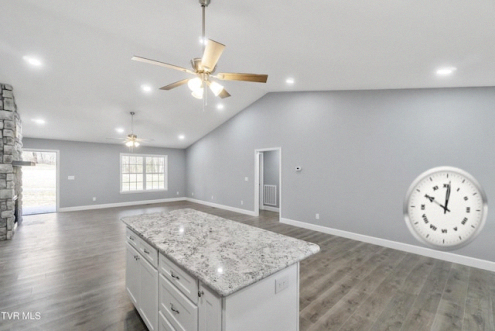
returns 10,01
